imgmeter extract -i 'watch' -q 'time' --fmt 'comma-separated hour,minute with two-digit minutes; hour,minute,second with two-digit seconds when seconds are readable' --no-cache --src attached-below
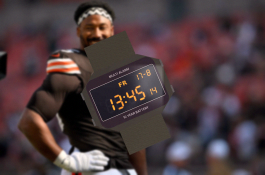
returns 13,45,14
